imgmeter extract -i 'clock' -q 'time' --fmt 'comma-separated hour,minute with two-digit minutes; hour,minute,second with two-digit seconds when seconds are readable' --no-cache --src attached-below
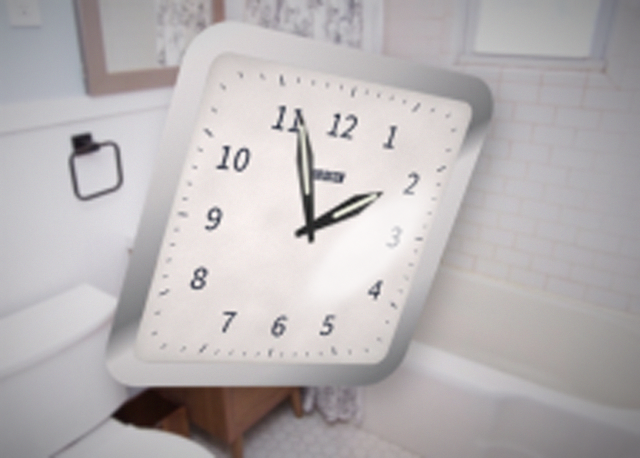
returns 1,56
